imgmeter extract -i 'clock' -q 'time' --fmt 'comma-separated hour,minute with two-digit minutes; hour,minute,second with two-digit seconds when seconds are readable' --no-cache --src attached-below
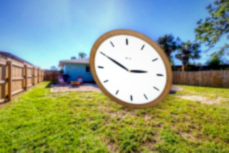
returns 2,50
